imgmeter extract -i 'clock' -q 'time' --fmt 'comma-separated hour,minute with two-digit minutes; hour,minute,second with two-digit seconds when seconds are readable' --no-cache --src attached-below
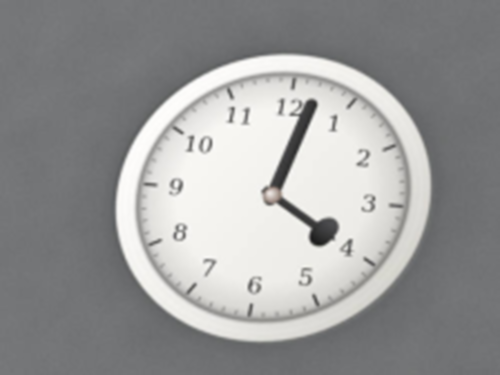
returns 4,02
